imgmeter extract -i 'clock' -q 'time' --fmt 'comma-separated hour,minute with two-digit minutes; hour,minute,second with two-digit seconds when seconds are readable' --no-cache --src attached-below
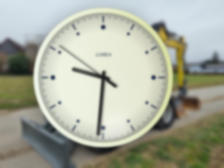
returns 9,30,51
